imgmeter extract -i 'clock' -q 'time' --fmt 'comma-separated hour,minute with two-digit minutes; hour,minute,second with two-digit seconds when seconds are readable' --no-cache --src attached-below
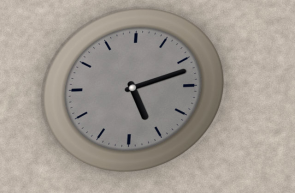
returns 5,12
